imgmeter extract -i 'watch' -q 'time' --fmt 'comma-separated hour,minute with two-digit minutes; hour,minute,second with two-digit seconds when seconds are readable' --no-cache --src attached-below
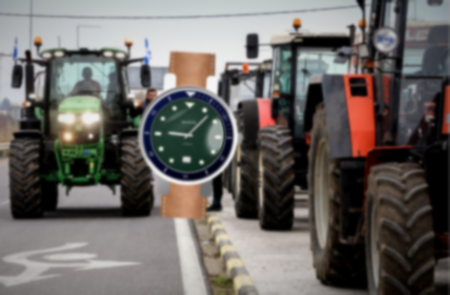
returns 9,07
